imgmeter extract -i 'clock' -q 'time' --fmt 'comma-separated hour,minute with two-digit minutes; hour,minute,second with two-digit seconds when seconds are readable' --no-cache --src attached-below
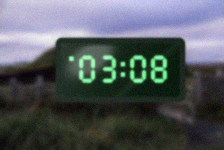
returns 3,08
